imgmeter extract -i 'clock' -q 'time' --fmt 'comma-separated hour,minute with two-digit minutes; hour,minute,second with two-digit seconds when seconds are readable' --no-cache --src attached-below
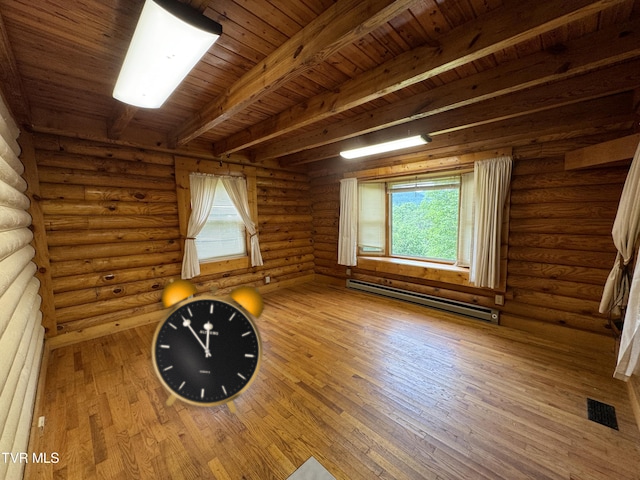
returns 11,53
